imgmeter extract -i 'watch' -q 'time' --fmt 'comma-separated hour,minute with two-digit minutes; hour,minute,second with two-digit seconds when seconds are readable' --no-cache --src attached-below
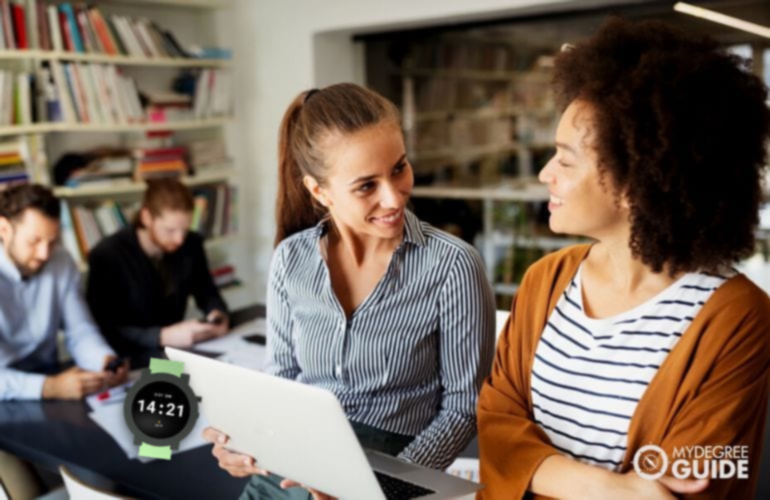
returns 14,21
